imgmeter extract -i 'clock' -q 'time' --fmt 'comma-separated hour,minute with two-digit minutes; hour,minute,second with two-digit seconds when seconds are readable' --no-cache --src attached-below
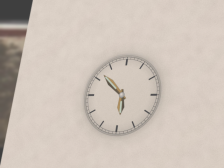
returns 5,52
